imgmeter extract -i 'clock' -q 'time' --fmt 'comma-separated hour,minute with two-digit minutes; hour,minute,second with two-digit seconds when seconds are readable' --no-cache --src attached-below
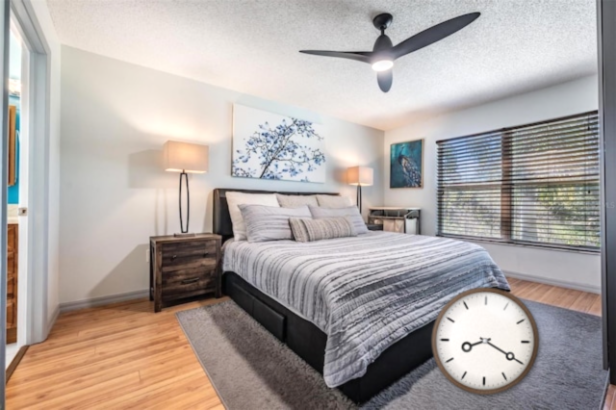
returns 8,20
